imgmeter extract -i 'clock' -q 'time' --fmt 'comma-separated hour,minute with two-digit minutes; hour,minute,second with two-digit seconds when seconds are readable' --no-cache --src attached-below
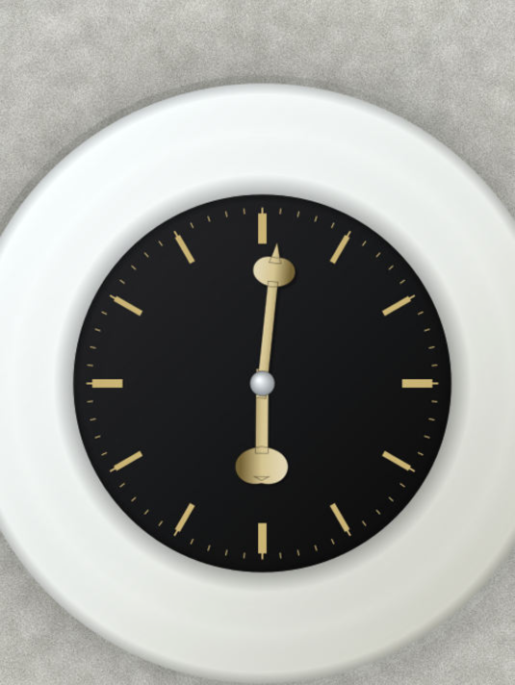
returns 6,01
